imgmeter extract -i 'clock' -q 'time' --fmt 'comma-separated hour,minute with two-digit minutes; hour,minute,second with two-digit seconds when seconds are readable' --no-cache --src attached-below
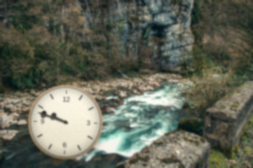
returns 9,48
